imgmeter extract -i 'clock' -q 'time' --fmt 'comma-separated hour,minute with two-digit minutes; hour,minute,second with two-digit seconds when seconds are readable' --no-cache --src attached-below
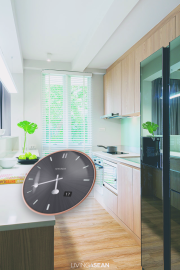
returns 5,42
